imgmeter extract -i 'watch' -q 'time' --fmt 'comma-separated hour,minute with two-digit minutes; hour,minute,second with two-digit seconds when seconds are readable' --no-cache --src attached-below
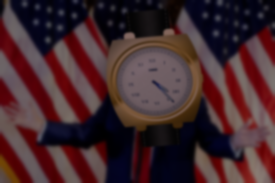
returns 4,24
